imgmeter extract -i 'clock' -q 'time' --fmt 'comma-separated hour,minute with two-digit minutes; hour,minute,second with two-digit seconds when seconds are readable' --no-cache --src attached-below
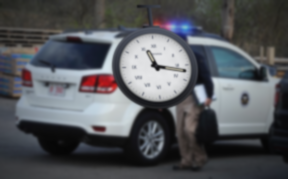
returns 11,17
